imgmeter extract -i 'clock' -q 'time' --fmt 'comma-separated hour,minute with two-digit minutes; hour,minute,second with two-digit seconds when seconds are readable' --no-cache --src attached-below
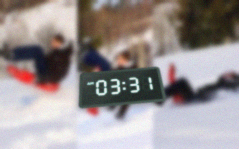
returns 3,31
